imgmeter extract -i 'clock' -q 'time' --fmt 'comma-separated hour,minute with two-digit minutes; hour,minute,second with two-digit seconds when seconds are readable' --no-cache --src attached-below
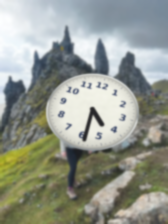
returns 4,29
